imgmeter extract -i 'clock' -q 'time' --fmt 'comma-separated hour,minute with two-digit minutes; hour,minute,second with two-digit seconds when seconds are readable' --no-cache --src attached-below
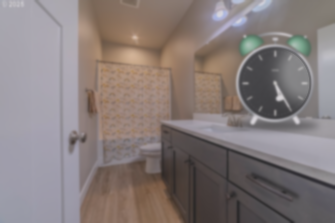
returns 5,25
